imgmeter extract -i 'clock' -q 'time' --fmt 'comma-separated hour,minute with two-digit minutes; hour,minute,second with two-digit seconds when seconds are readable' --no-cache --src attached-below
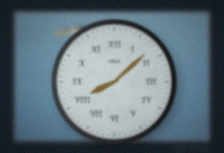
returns 8,08
